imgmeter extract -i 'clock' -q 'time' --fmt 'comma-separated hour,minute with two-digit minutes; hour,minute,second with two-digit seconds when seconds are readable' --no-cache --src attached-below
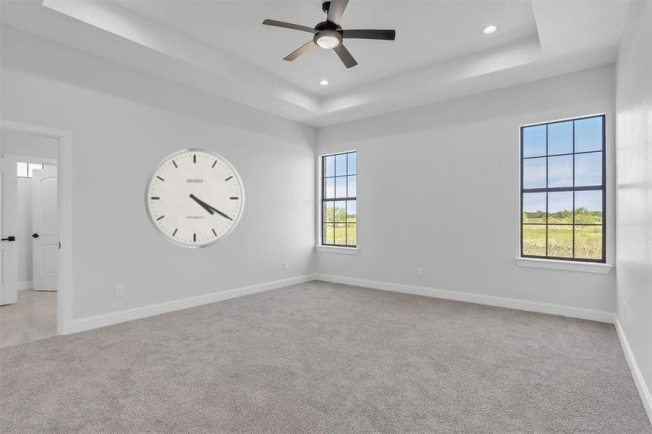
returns 4,20
